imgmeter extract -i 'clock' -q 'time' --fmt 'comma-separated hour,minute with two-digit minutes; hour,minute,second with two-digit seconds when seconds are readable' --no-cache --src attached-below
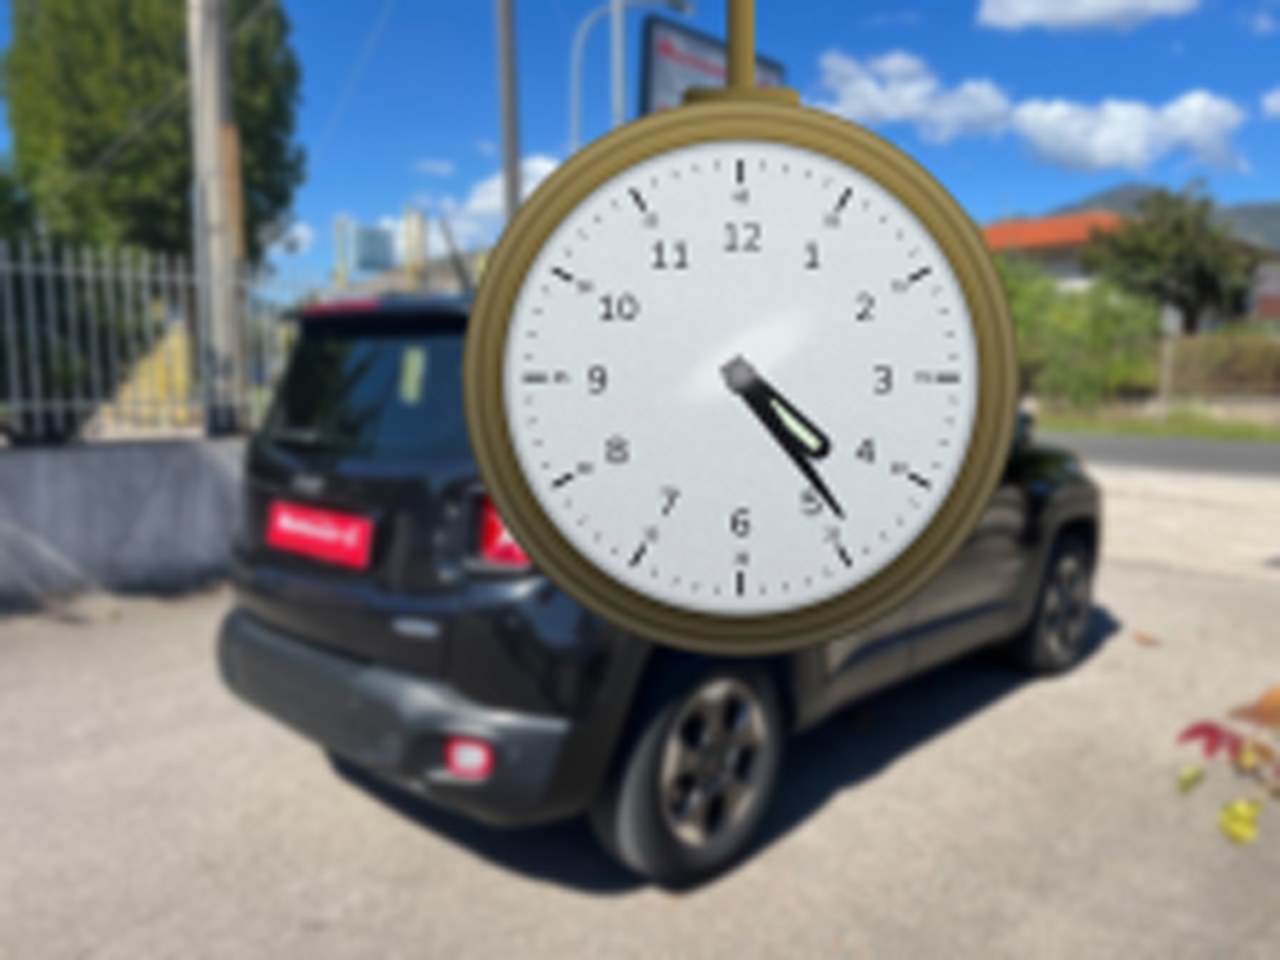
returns 4,24
